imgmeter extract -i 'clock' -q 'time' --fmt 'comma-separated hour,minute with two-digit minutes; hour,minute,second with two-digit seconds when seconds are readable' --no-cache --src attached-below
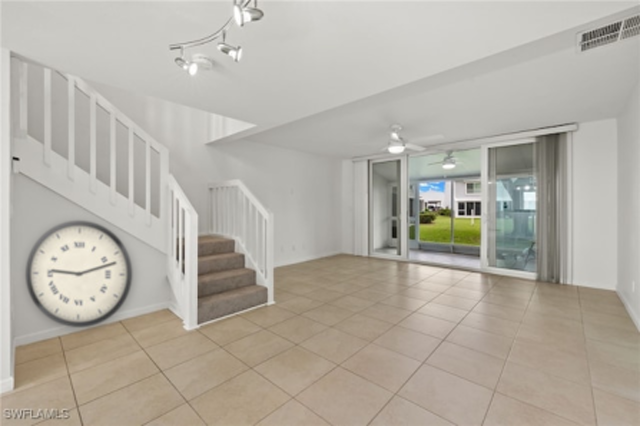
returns 9,12
